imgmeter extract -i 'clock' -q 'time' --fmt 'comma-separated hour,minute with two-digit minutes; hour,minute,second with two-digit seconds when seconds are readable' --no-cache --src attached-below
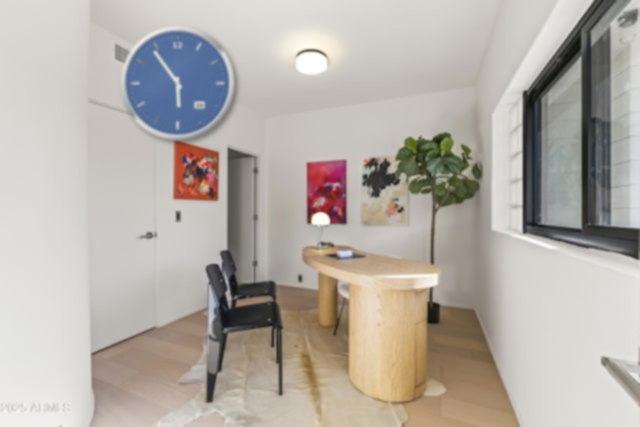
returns 5,54
